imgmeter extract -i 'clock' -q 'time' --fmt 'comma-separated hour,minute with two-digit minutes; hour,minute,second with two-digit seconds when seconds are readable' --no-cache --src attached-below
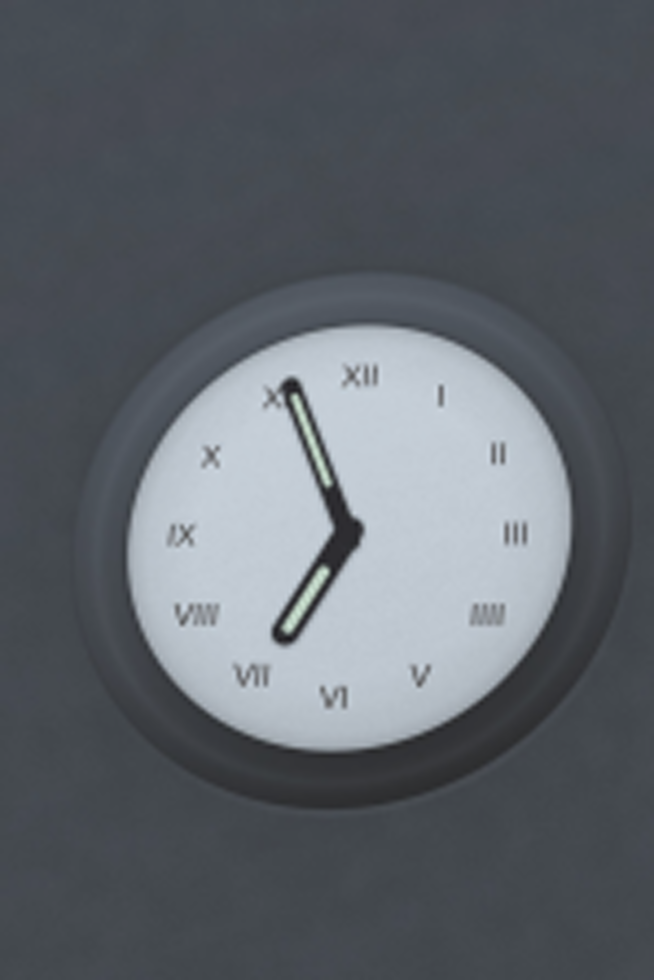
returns 6,56
